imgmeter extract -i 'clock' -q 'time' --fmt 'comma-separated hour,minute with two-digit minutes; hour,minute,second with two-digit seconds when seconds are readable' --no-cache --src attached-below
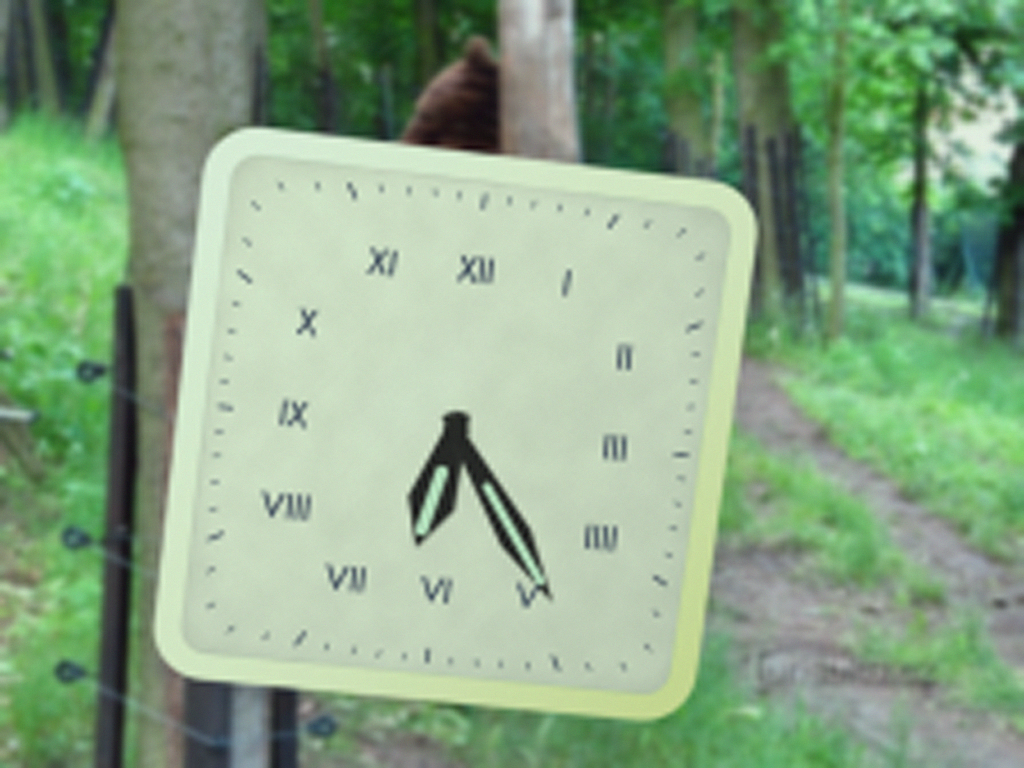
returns 6,24
